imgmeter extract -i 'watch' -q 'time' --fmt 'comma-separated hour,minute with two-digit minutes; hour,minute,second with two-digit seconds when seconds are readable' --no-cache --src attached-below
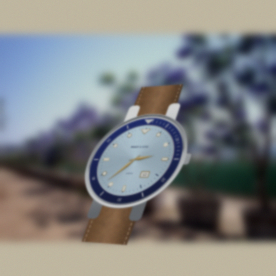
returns 2,37
